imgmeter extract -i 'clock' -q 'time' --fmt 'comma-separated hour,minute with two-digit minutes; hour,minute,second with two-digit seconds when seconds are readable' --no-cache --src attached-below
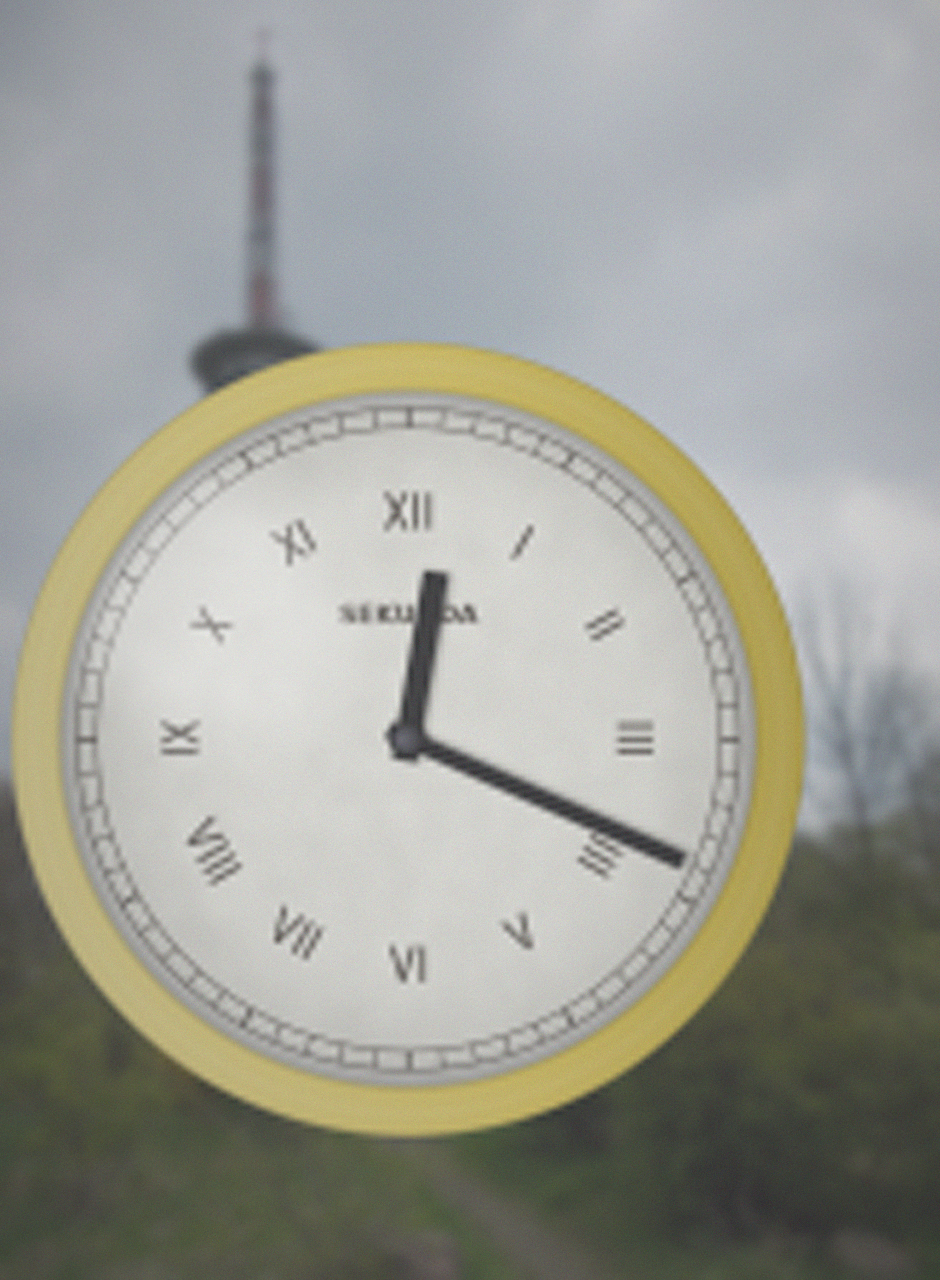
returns 12,19
